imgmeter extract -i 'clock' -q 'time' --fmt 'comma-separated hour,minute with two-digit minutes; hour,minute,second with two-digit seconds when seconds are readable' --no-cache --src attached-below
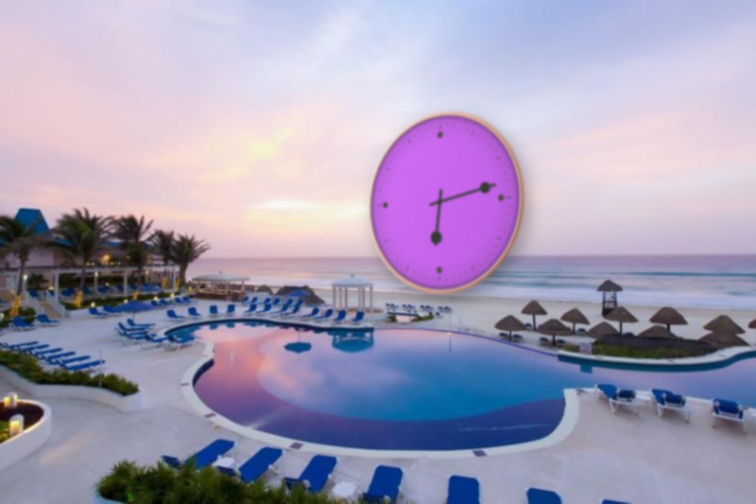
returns 6,13
